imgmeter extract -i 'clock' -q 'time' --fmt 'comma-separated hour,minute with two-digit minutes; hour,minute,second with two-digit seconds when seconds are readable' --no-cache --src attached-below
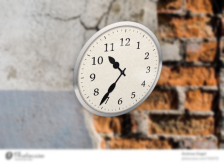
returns 10,36
